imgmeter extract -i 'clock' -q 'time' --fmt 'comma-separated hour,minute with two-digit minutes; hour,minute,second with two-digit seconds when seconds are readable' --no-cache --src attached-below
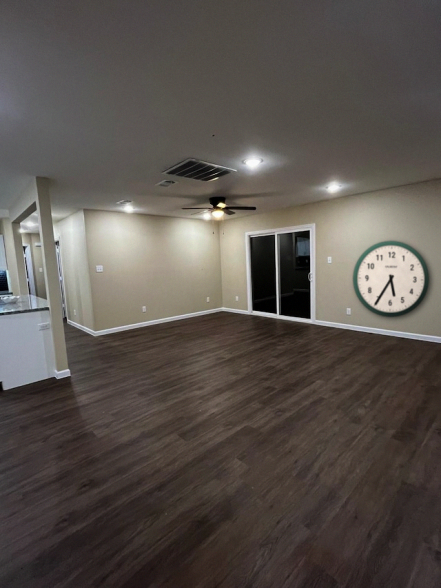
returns 5,35
